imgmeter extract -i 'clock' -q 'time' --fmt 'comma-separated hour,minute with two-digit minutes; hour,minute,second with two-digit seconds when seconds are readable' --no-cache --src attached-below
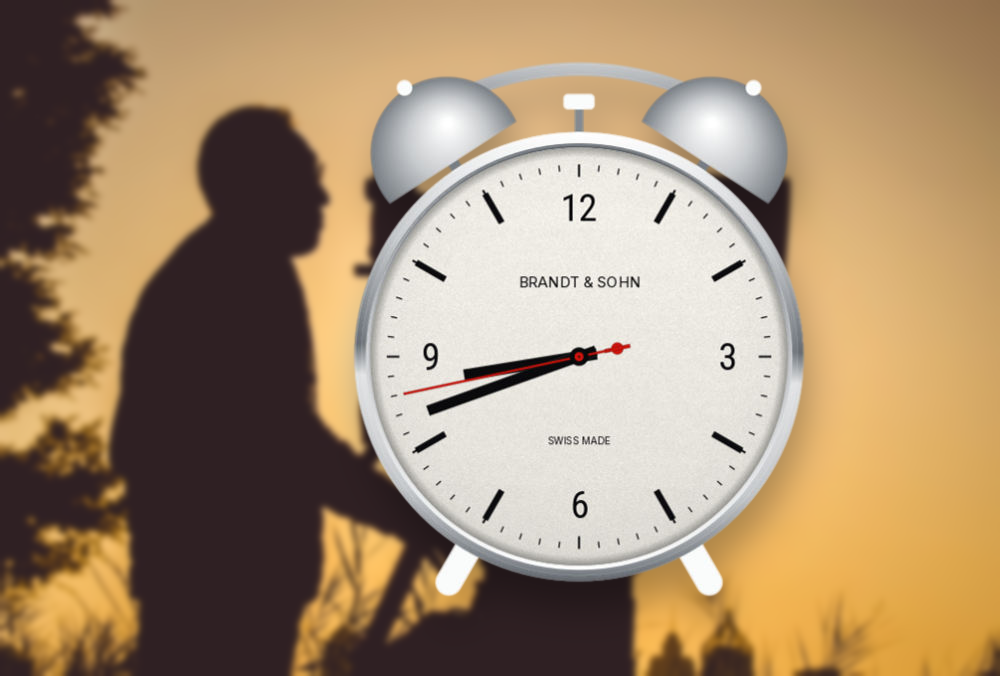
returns 8,41,43
